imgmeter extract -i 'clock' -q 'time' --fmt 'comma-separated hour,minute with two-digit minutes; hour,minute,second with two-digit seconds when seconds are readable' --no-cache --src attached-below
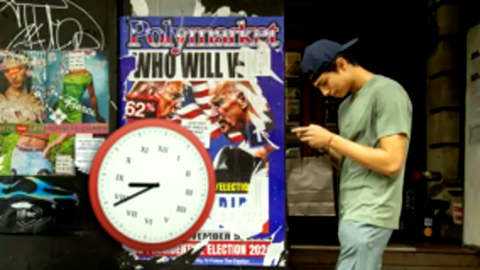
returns 8,39
